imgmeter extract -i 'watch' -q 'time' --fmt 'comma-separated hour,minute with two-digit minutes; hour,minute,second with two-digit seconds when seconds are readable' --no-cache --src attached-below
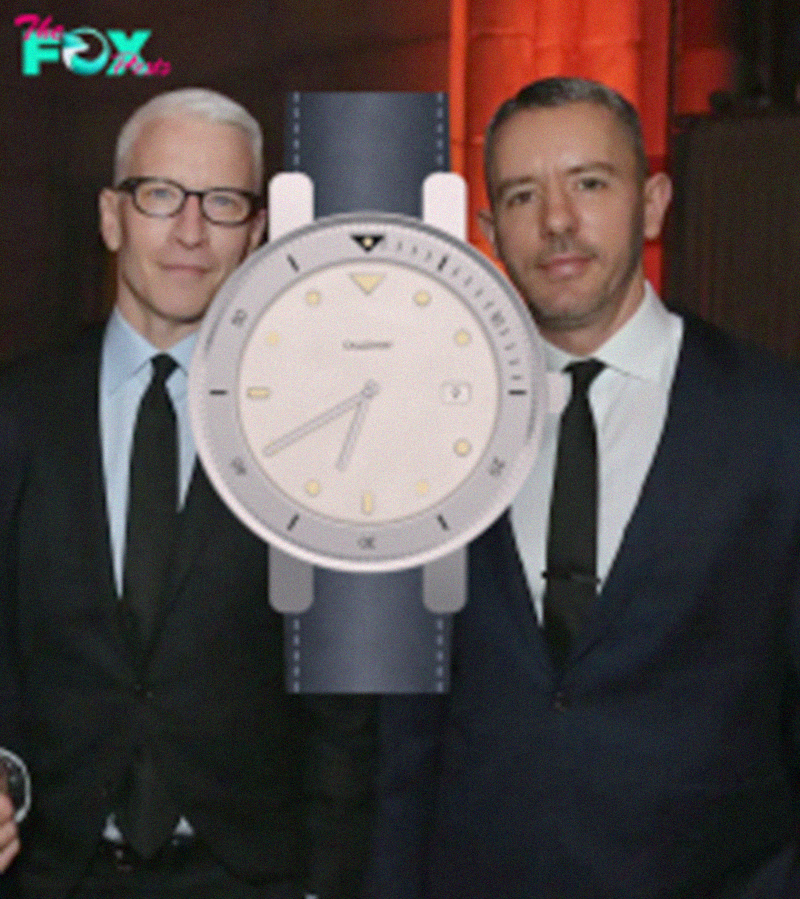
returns 6,40
